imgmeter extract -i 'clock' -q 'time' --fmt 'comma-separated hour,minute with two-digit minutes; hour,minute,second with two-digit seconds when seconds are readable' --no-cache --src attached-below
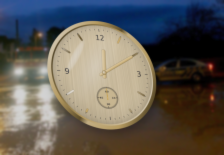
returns 12,10
